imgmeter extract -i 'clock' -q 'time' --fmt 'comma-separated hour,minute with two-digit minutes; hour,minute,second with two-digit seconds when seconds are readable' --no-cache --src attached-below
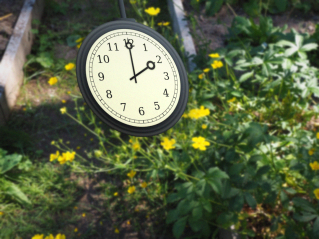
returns 2,00
